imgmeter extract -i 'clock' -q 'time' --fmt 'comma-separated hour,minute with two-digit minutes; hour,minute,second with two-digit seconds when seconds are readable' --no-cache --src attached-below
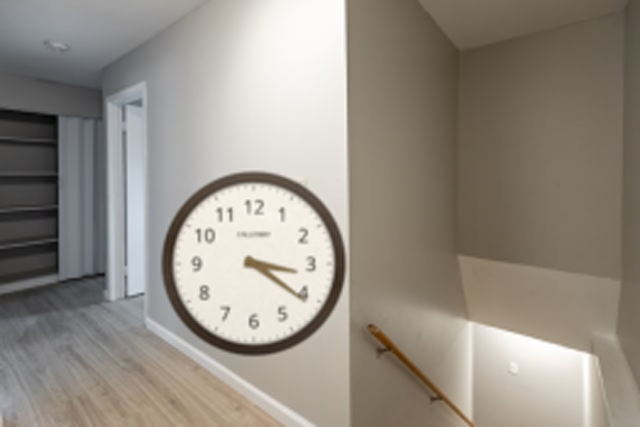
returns 3,21
